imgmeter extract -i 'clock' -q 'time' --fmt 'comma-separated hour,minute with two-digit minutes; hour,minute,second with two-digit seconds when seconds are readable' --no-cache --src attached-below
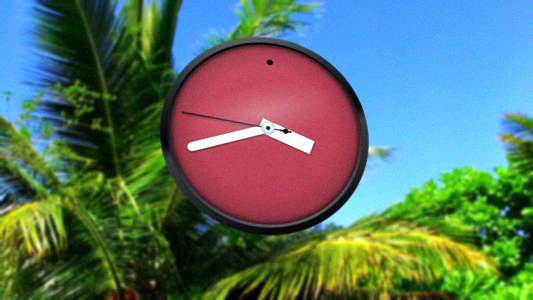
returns 3,41,46
